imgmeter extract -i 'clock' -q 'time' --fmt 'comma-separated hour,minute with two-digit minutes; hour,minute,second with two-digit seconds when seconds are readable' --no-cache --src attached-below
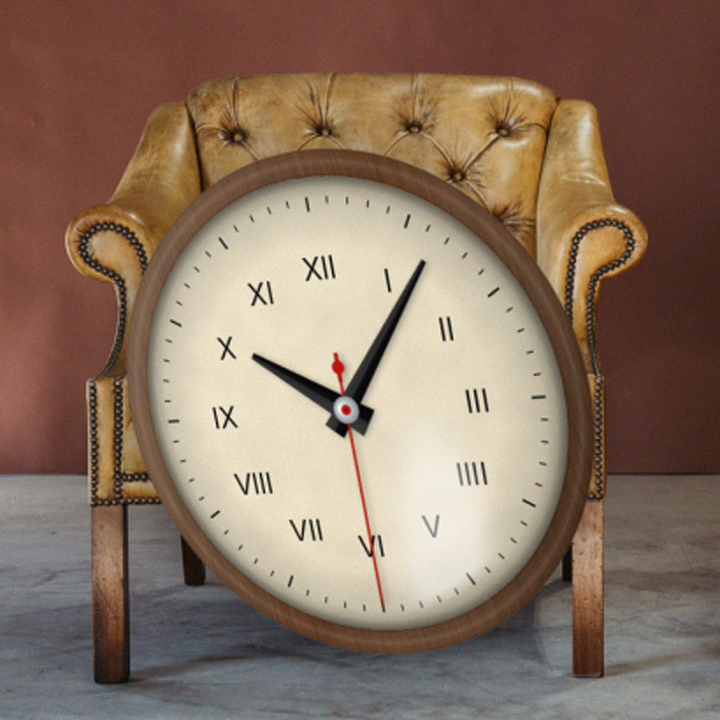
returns 10,06,30
